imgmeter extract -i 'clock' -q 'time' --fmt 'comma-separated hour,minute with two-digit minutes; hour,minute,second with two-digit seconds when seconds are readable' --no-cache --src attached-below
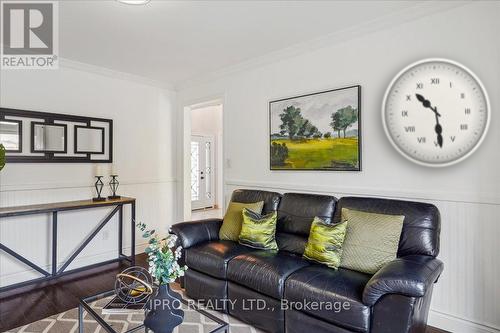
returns 10,29
